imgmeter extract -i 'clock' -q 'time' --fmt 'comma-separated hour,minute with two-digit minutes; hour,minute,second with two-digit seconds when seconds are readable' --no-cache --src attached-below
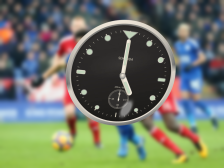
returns 5,00
